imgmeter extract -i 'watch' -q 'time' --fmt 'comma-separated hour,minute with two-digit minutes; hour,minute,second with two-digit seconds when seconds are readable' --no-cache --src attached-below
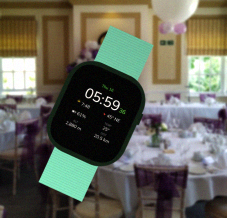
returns 5,59
